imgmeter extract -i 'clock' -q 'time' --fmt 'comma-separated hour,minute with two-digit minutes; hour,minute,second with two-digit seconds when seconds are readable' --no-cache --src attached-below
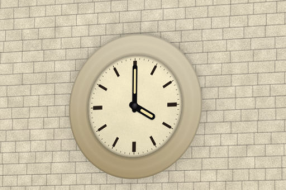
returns 4,00
